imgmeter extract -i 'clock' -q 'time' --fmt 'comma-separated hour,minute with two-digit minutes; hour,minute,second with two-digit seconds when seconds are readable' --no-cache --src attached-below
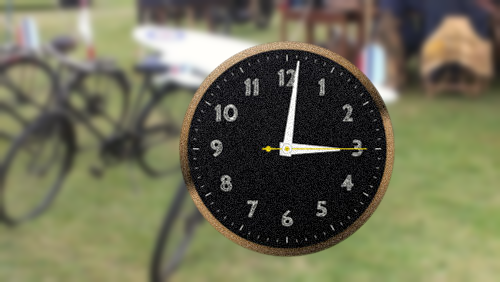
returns 3,01,15
